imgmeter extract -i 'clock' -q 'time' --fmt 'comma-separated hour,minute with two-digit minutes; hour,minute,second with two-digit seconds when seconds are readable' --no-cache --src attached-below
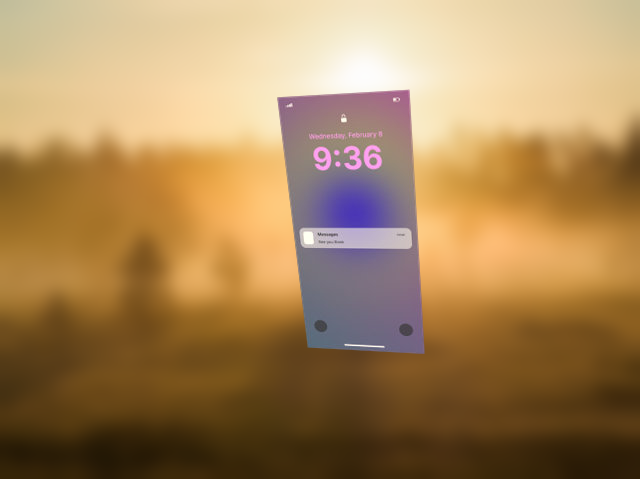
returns 9,36
